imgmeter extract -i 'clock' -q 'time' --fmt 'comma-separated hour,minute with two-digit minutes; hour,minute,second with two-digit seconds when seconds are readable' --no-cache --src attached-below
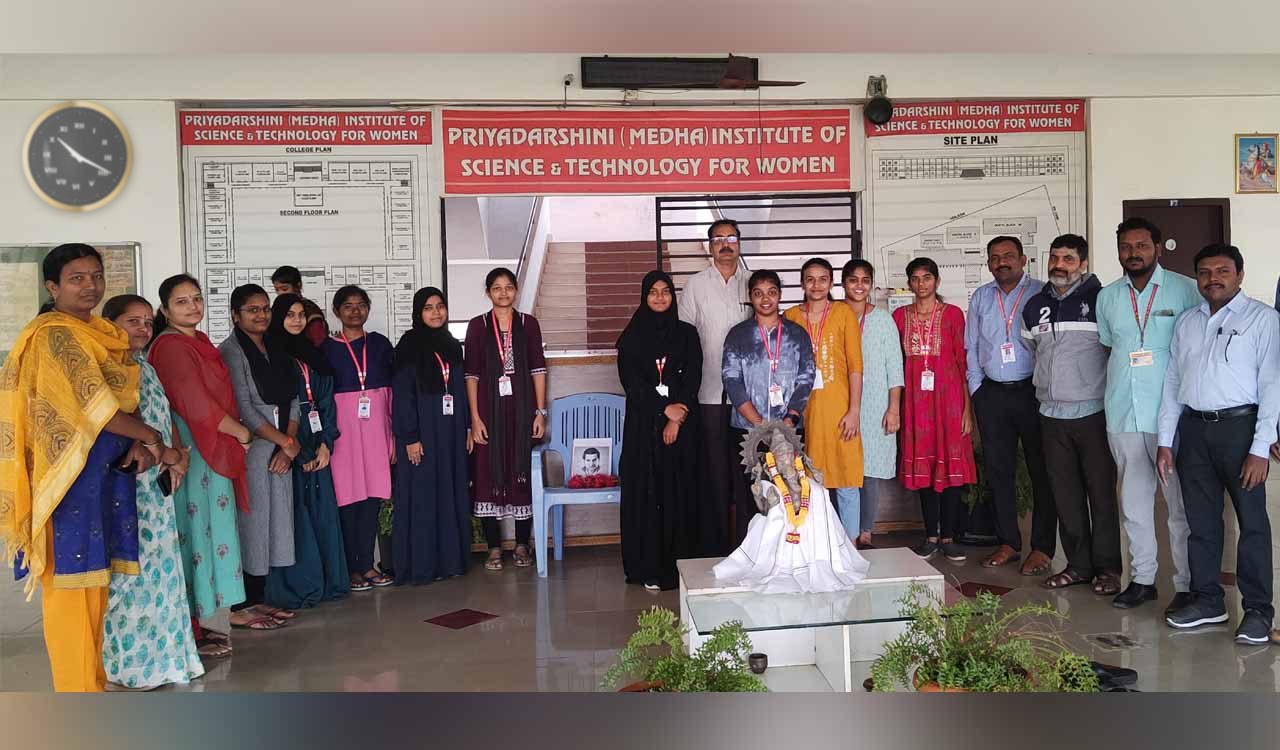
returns 10,19
